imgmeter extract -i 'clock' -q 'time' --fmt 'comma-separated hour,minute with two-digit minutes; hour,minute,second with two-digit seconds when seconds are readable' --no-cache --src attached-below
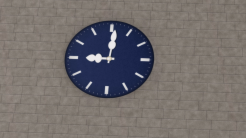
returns 9,01
